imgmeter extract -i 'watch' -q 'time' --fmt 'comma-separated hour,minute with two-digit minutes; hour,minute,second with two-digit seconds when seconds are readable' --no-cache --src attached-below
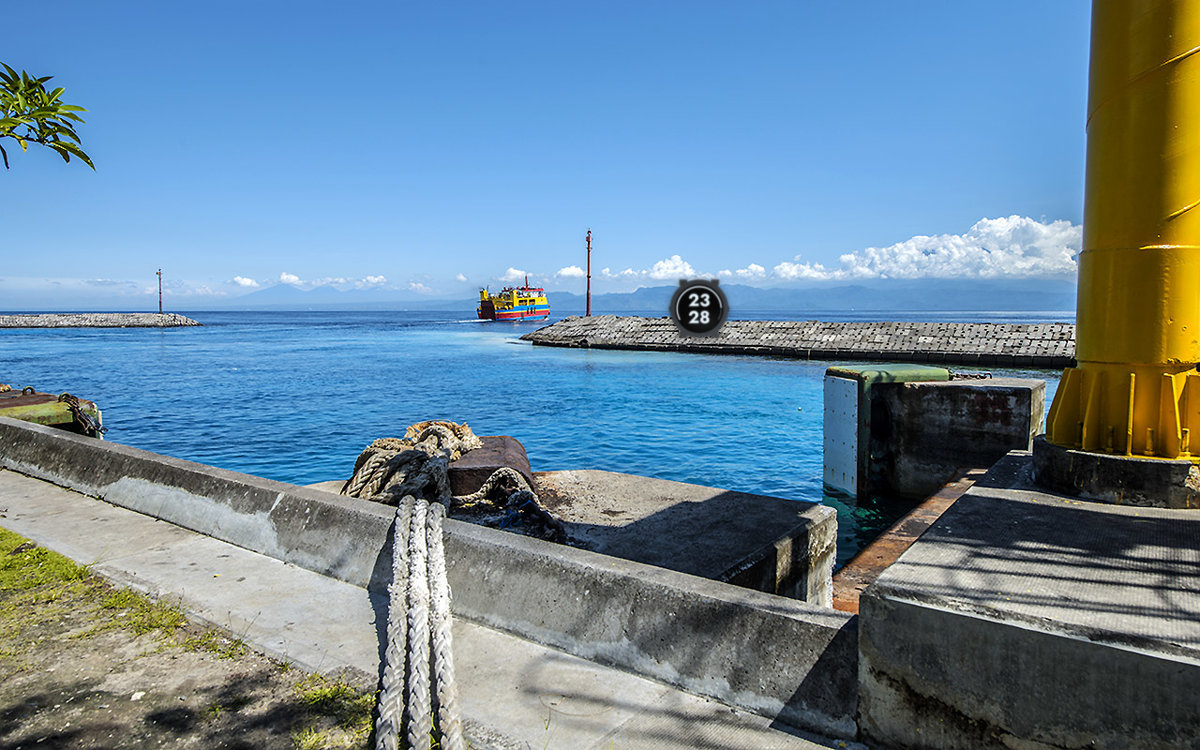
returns 23,28
